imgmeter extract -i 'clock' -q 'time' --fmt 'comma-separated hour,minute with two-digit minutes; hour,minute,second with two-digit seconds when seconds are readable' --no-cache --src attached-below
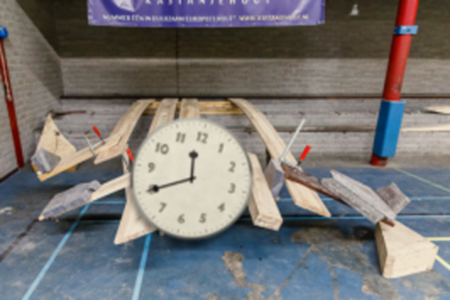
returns 11,40
